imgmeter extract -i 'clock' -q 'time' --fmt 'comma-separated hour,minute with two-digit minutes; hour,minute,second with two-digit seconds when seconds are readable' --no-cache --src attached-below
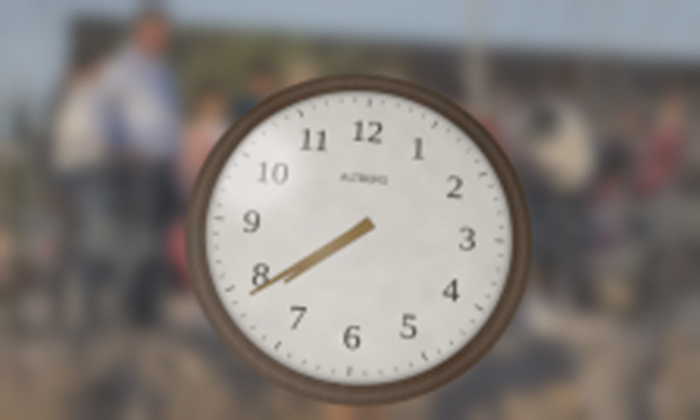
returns 7,39
